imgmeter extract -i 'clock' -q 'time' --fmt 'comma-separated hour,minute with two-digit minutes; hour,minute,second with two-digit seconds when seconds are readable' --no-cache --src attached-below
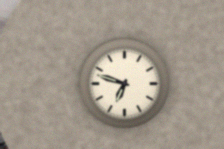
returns 6,48
